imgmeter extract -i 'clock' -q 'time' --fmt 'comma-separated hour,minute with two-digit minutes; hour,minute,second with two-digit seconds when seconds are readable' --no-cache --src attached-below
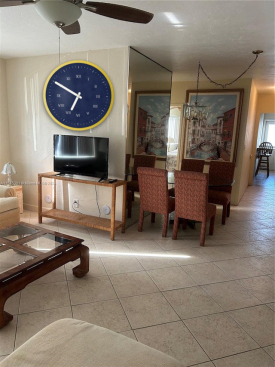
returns 6,50
